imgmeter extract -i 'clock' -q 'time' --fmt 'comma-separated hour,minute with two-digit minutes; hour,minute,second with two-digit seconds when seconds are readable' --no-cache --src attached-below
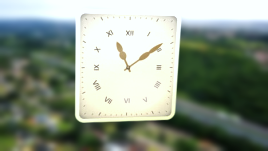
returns 11,09
